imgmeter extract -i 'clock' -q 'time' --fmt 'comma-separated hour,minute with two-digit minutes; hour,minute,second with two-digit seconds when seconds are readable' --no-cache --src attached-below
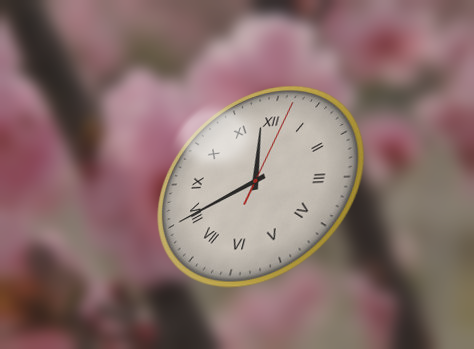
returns 11,40,02
